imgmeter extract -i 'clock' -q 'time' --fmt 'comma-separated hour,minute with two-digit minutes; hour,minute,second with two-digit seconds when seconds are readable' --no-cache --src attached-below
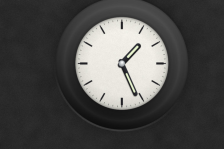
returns 1,26
